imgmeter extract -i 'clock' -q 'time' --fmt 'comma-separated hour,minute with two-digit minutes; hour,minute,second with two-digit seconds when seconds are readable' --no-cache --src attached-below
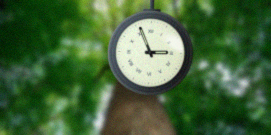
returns 2,56
